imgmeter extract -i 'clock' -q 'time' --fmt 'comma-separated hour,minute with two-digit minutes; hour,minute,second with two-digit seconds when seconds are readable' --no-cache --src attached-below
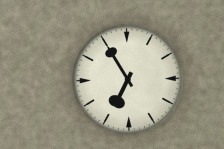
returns 6,55
